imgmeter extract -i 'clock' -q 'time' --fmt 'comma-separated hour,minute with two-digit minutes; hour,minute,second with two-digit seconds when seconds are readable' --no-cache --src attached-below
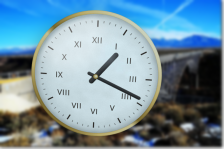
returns 1,19
